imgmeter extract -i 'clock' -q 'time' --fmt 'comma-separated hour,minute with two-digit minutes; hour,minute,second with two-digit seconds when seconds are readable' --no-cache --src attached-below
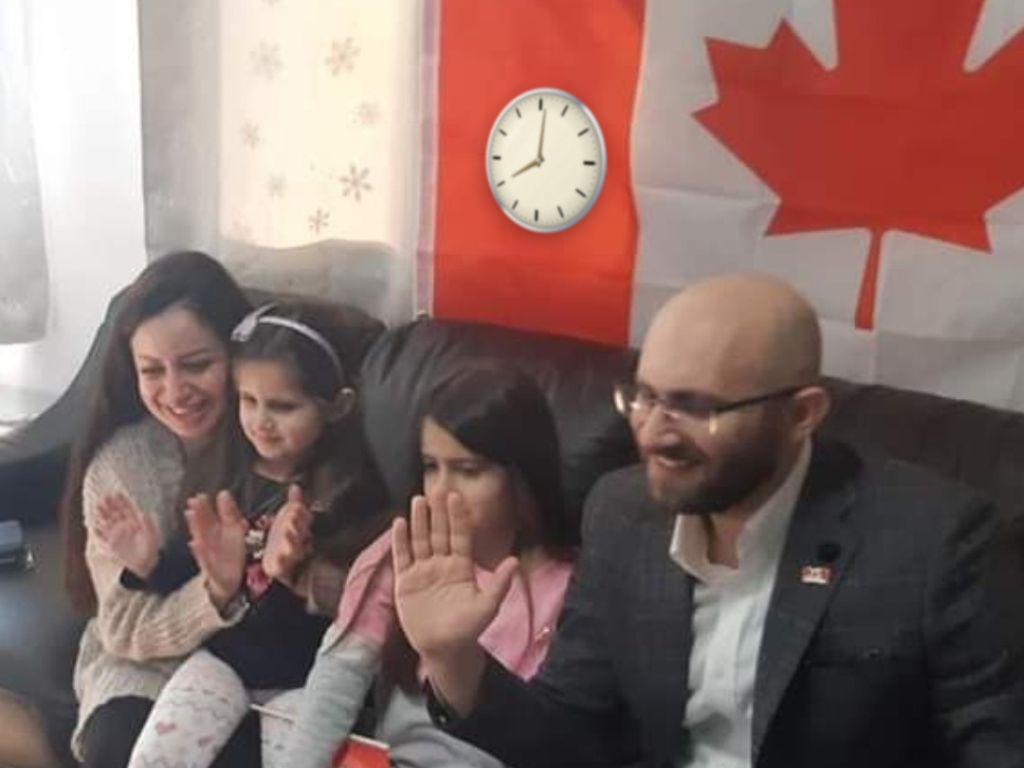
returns 8,01
